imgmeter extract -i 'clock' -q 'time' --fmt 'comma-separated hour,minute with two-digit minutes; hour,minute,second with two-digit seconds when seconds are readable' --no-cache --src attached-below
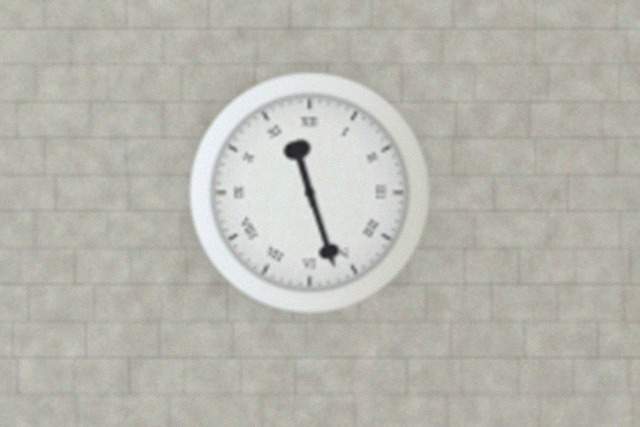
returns 11,27
